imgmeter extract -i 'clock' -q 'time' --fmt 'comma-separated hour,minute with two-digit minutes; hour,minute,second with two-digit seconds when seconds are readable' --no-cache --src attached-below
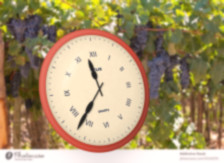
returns 11,37
